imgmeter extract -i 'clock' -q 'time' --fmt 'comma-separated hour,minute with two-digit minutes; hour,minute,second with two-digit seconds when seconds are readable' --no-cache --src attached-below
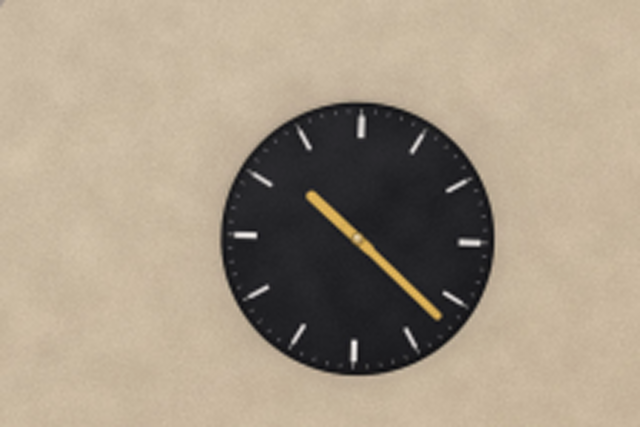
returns 10,22
